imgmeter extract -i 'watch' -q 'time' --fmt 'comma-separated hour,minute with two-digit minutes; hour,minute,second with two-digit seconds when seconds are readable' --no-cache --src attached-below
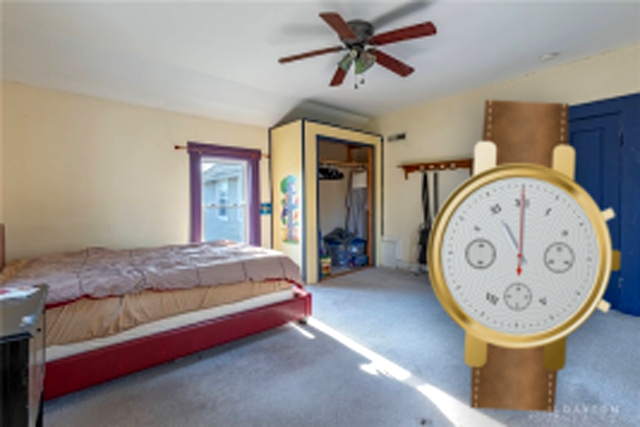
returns 11,00
